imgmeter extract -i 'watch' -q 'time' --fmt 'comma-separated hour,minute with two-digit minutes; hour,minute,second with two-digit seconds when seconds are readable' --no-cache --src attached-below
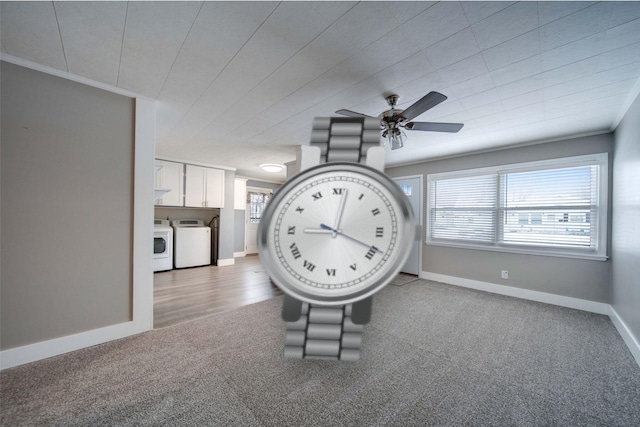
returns 9,01,19
